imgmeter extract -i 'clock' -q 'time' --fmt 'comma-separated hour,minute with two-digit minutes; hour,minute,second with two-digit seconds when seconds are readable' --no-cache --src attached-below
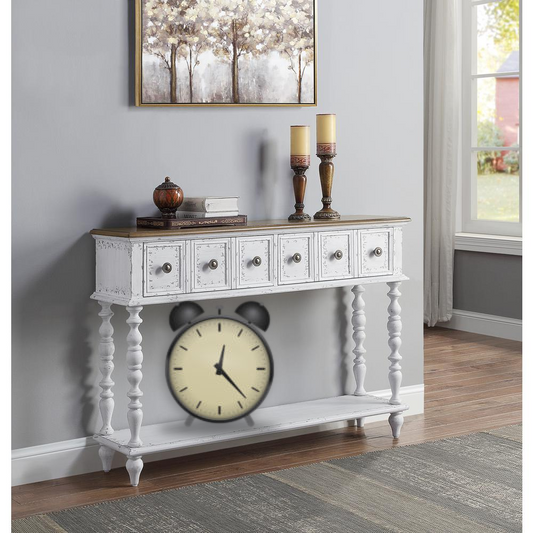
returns 12,23
